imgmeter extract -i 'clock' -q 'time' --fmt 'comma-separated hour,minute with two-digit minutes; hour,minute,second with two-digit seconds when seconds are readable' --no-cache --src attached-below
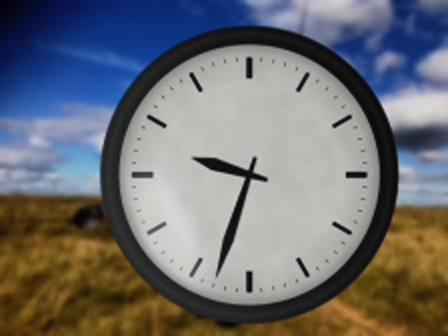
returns 9,33
